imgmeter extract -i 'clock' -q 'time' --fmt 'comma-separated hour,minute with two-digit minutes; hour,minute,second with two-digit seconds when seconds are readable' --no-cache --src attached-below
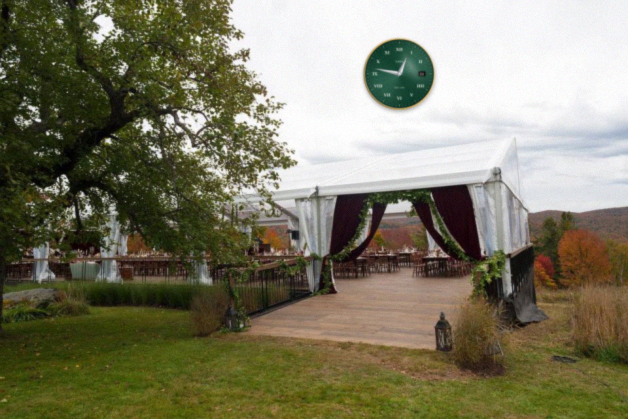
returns 12,47
